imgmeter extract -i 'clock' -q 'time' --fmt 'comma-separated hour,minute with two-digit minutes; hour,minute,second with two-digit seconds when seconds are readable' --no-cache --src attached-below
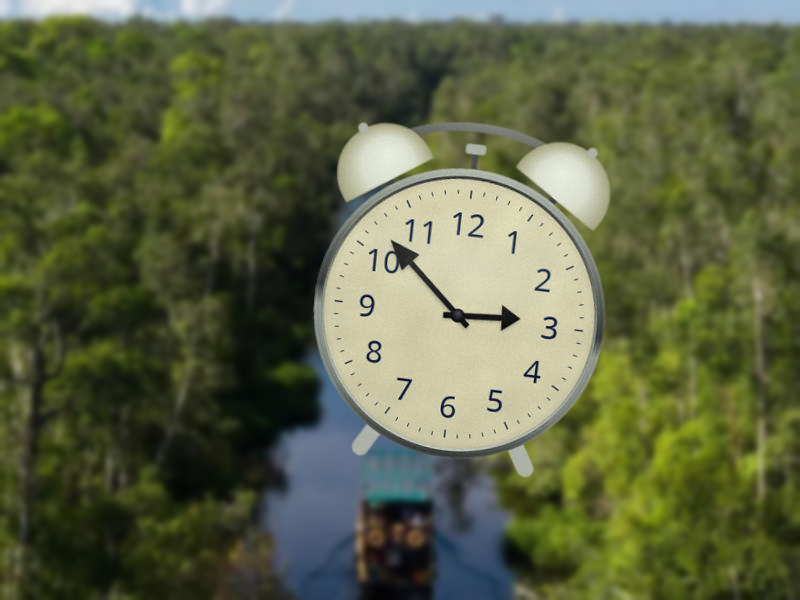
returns 2,52
